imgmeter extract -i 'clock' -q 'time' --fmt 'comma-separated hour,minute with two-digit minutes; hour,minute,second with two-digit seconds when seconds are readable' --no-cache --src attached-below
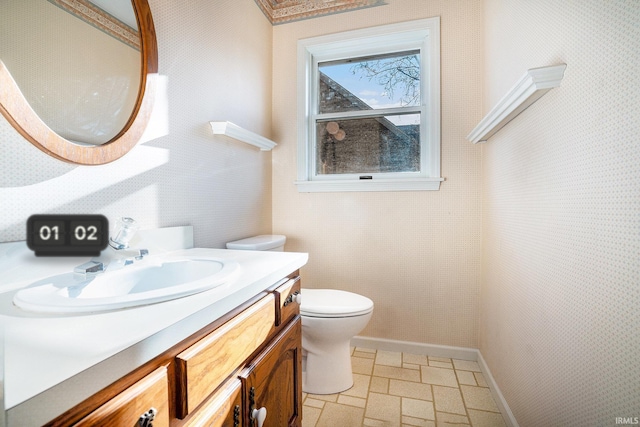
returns 1,02
